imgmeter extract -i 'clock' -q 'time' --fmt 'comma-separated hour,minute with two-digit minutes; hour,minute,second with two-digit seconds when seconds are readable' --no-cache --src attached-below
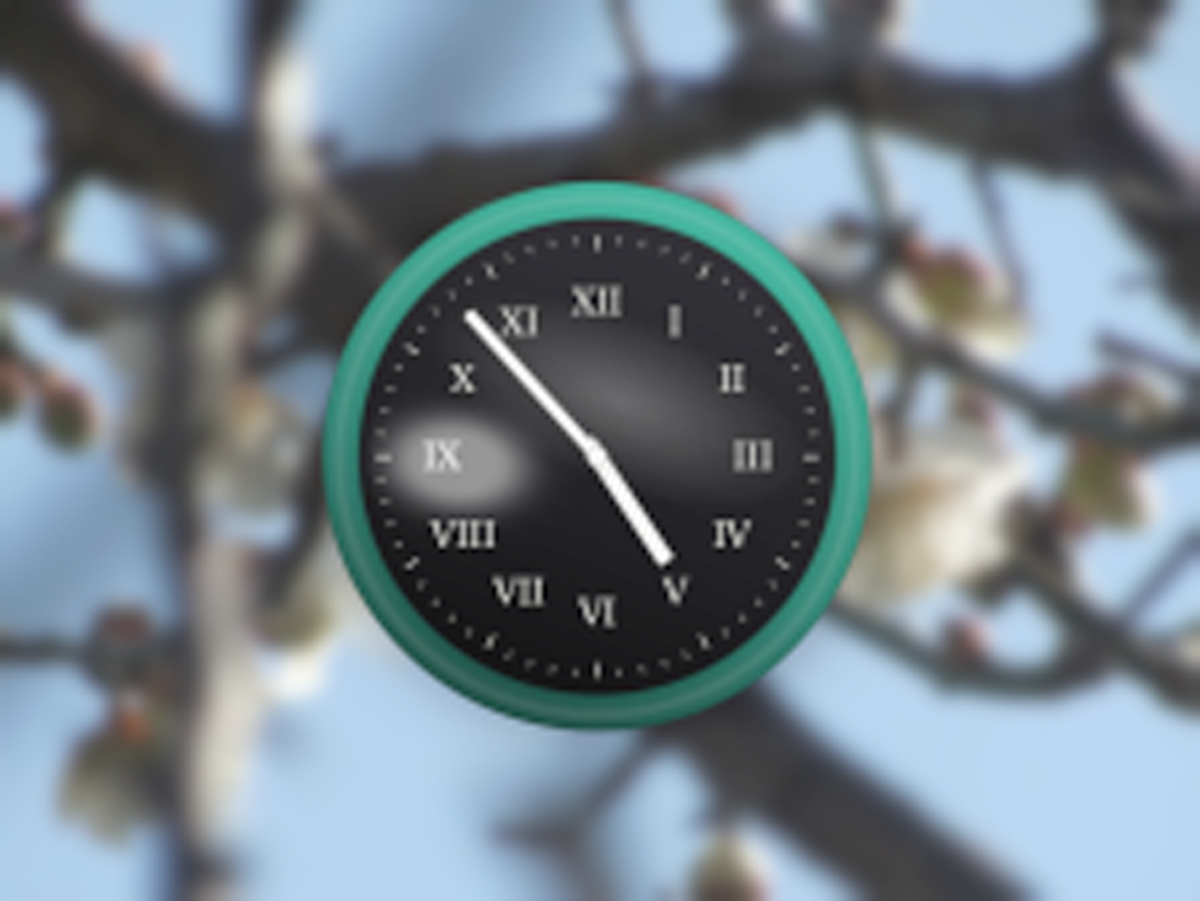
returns 4,53
